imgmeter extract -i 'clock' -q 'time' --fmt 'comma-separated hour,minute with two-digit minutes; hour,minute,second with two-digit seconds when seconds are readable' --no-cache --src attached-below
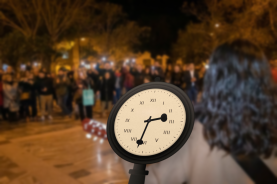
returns 2,32
